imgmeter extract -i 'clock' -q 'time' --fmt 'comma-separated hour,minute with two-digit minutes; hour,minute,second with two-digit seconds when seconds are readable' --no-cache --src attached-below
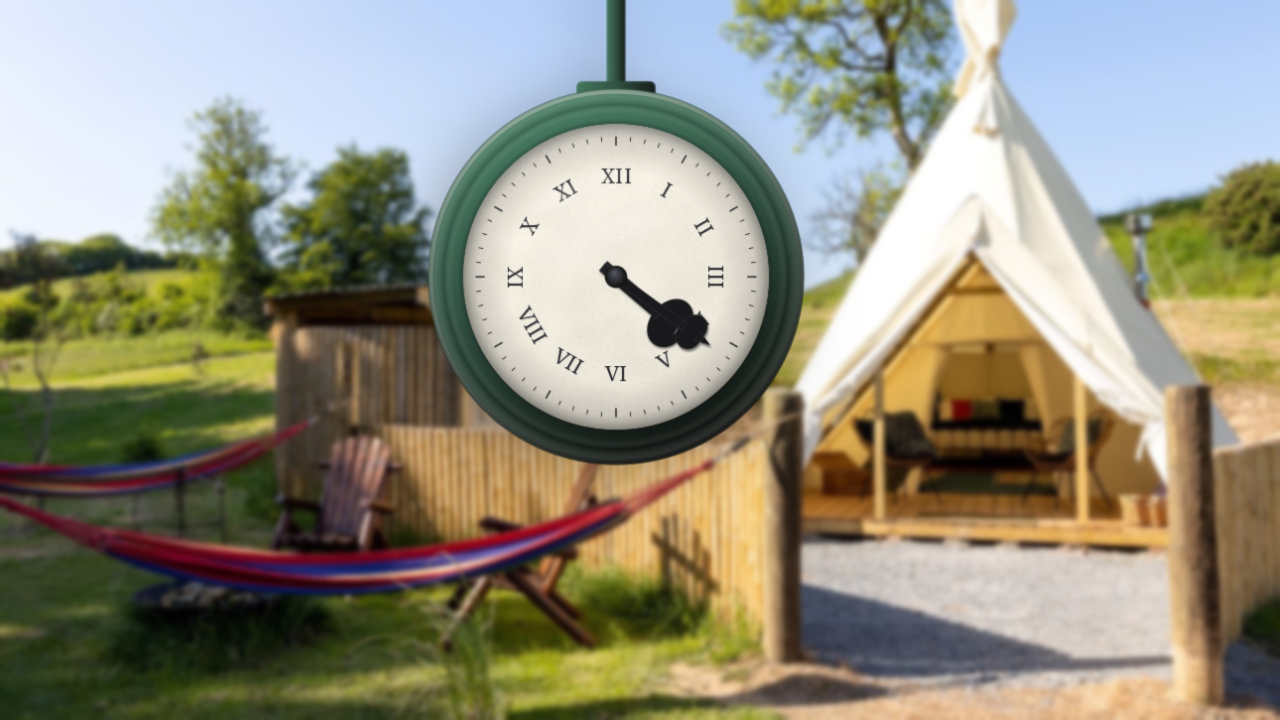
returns 4,21
